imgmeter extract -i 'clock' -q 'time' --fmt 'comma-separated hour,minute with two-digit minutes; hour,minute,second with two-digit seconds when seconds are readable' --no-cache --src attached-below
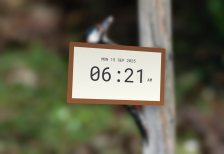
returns 6,21
